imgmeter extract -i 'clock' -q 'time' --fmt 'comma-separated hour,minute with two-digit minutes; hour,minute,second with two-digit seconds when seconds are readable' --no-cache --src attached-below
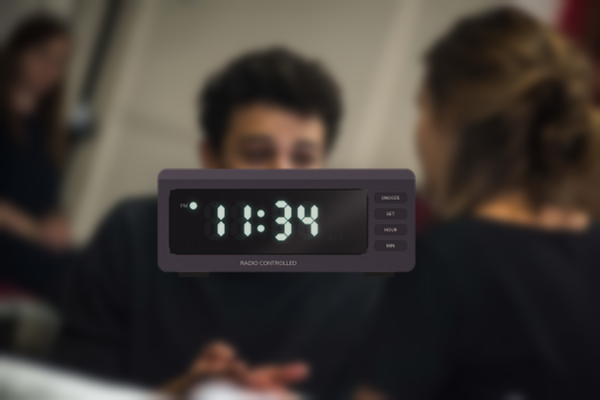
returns 11,34
